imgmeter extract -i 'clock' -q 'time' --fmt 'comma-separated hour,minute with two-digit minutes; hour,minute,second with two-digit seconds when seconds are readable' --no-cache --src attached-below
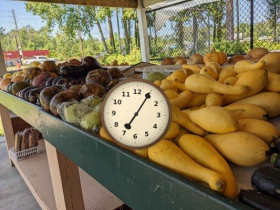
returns 7,05
